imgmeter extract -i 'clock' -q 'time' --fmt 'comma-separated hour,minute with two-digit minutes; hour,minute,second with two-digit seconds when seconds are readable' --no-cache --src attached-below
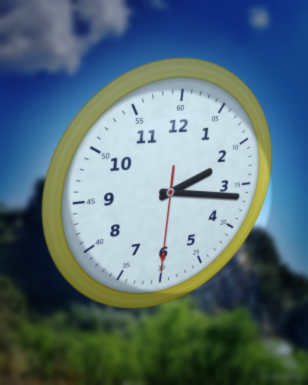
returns 2,16,30
